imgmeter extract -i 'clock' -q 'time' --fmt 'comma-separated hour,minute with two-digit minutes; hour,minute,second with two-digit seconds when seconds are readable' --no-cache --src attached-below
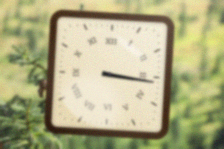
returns 3,16
